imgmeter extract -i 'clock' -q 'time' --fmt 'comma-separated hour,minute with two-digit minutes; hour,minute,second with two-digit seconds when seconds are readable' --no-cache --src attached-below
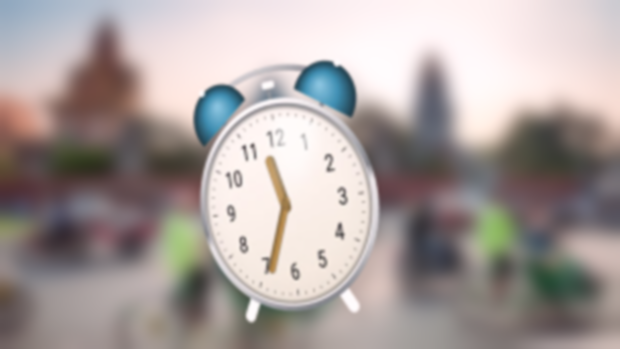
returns 11,34
